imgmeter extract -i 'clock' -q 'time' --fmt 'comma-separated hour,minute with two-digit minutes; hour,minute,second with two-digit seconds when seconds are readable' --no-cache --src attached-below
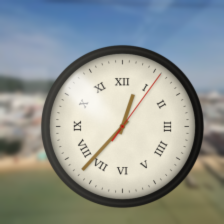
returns 12,37,06
